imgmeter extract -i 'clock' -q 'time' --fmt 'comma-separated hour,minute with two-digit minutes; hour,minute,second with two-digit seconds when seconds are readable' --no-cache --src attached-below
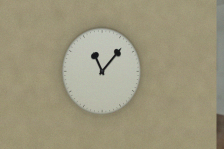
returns 11,07
